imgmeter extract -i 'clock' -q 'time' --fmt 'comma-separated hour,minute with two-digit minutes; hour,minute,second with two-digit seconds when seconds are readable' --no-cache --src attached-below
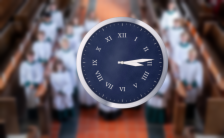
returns 3,14
